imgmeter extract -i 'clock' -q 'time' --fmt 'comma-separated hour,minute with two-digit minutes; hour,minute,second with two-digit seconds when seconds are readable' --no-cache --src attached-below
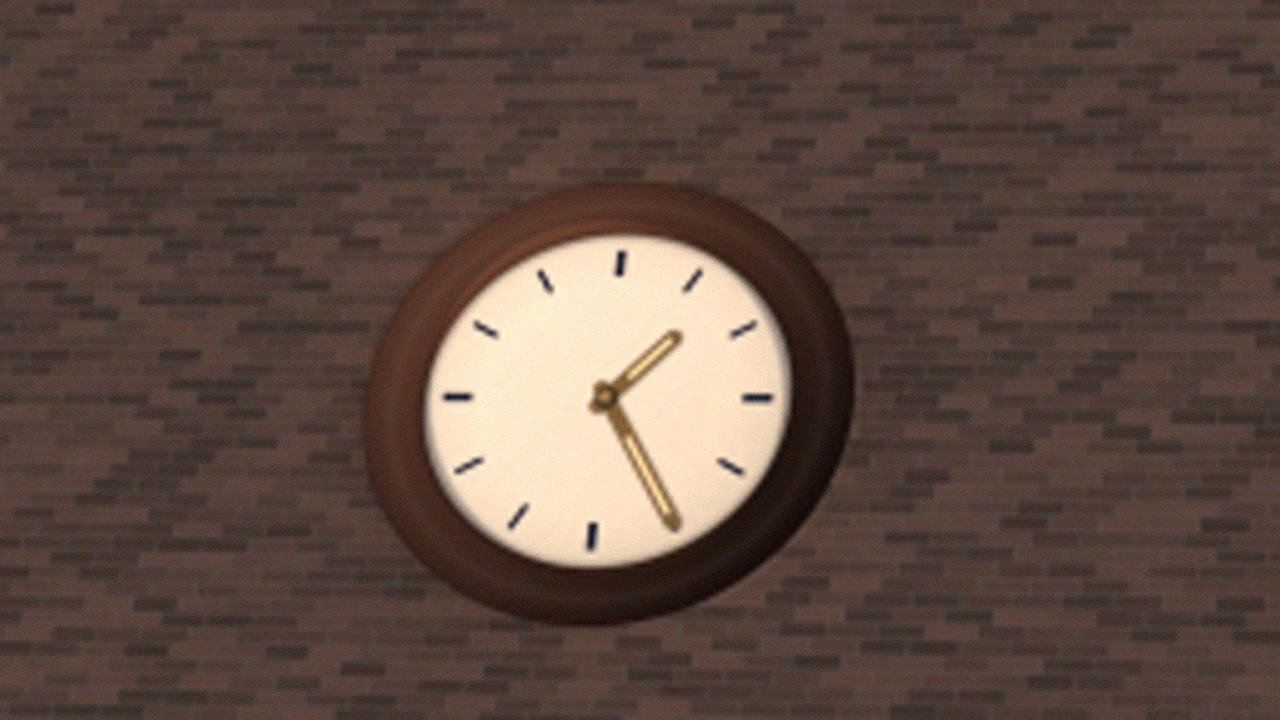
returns 1,25
